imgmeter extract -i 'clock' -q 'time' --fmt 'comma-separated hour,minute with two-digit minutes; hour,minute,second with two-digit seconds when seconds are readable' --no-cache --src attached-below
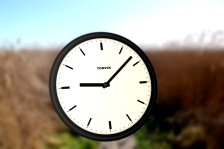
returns 9,08
